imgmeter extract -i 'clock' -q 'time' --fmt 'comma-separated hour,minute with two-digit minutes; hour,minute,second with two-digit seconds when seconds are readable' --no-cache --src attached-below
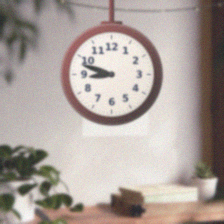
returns 8,48
